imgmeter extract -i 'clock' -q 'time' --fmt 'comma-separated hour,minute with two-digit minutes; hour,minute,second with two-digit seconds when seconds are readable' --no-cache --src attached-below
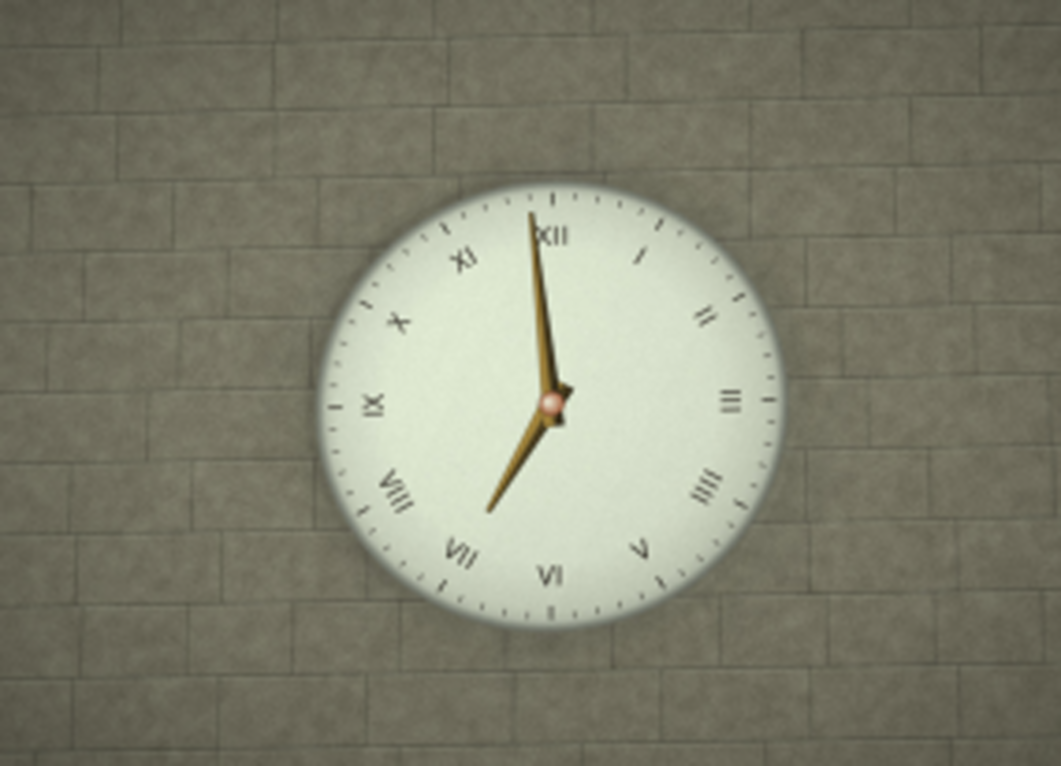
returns 6,59
